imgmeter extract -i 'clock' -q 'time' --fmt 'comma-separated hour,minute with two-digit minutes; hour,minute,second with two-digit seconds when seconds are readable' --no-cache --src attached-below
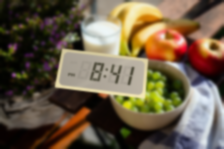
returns 8,41
